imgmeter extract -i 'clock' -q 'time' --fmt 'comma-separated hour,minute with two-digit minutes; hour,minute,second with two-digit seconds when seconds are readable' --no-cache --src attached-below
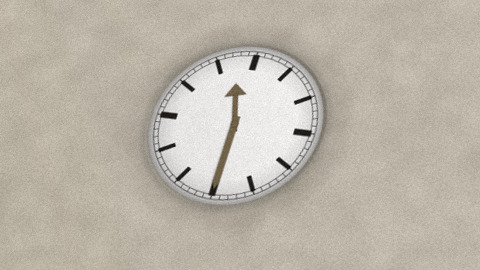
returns 11,30
